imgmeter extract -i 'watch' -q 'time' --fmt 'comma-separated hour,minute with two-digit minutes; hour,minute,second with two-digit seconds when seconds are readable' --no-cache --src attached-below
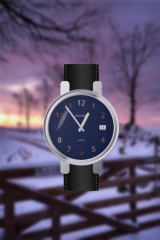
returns 12,54
